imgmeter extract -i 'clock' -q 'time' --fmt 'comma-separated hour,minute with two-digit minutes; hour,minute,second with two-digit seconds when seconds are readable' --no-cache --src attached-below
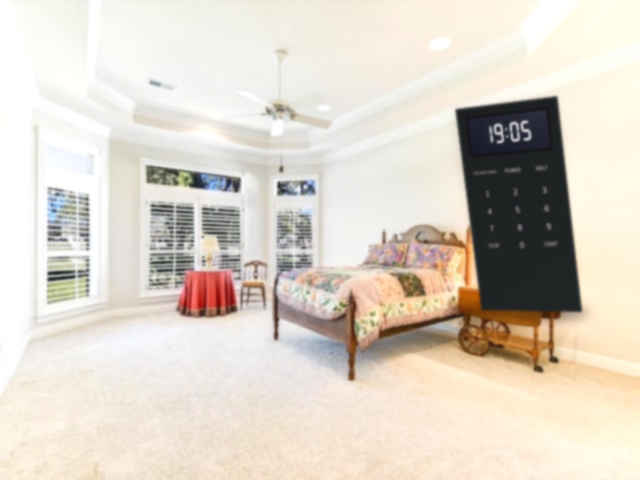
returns 19,05
